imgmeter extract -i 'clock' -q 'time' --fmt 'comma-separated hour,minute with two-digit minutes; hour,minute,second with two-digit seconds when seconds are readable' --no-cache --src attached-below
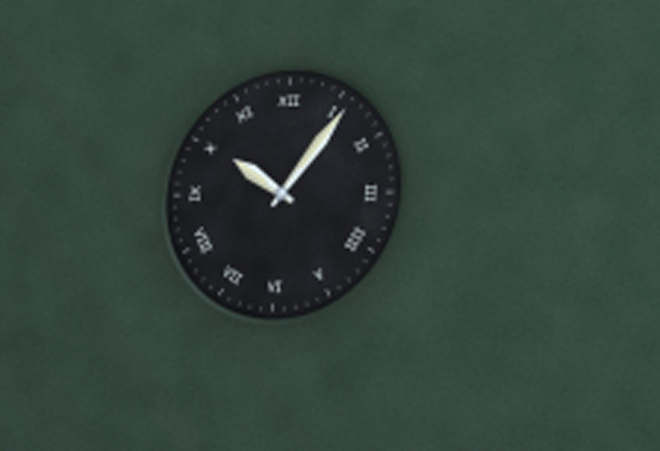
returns 10,06
